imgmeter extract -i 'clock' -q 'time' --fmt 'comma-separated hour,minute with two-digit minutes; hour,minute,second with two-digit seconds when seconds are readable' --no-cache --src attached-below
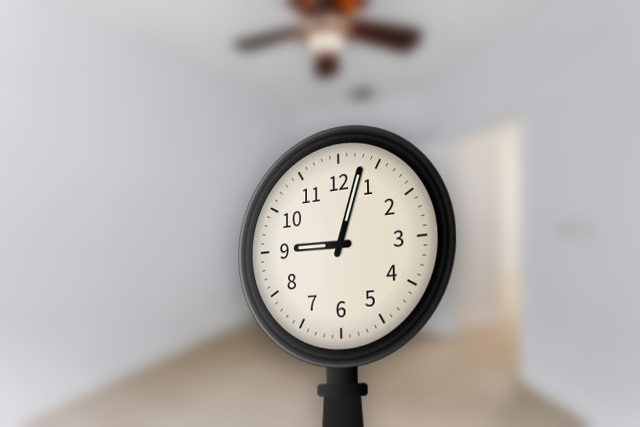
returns 9,03
